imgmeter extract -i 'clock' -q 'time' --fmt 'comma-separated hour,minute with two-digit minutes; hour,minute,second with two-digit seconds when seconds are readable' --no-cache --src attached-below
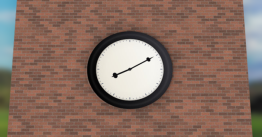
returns 8,10
